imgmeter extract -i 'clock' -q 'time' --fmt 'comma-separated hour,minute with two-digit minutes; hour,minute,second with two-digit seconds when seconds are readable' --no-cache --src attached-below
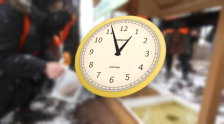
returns 12,56
